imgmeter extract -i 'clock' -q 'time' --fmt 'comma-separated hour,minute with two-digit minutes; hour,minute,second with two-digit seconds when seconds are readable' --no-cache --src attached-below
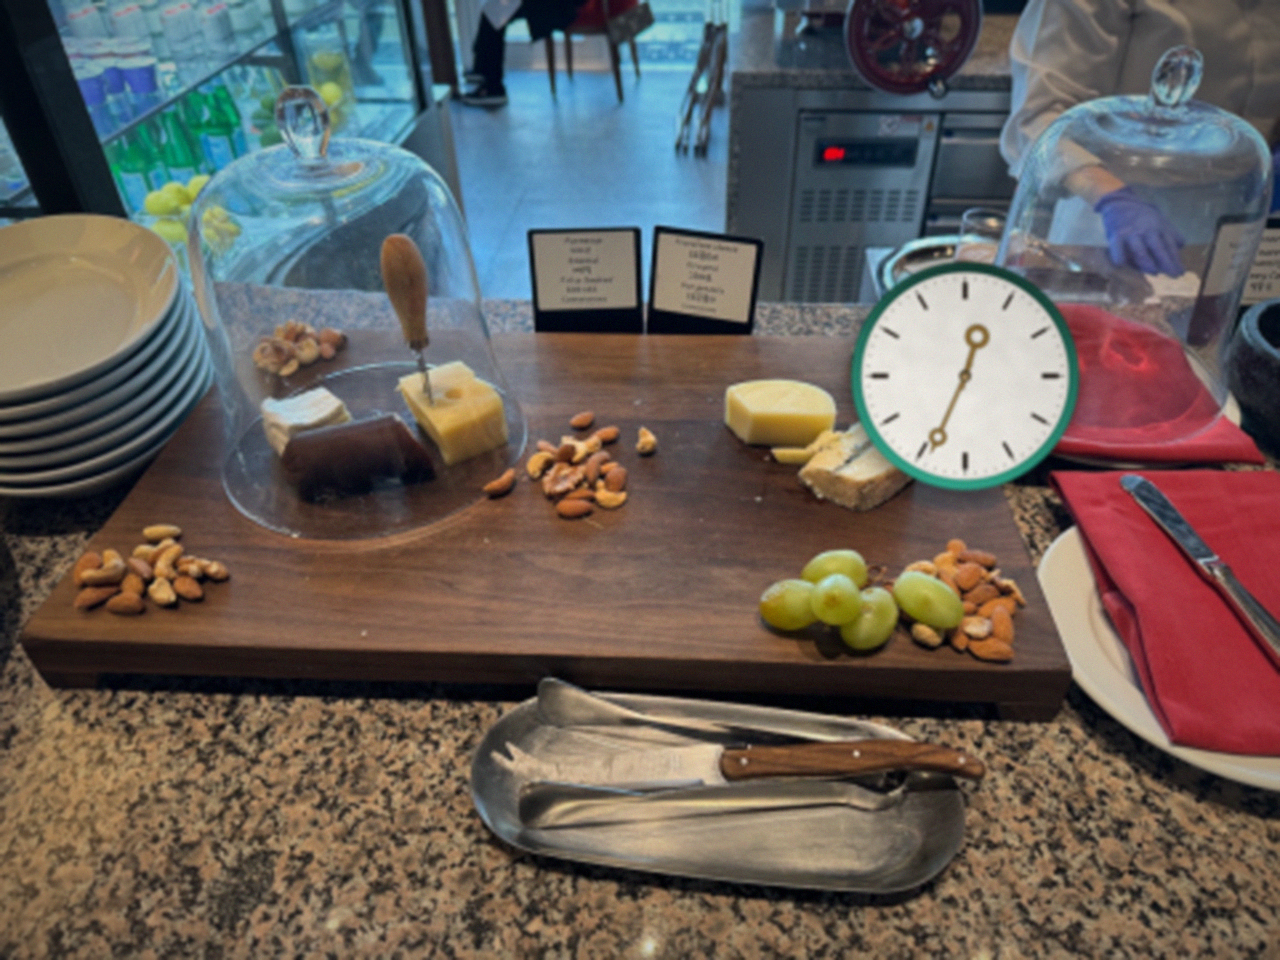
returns 12,34
